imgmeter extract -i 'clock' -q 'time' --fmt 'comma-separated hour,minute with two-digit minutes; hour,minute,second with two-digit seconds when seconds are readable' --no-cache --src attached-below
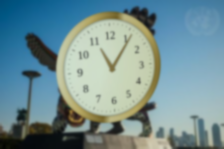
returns 11,06
